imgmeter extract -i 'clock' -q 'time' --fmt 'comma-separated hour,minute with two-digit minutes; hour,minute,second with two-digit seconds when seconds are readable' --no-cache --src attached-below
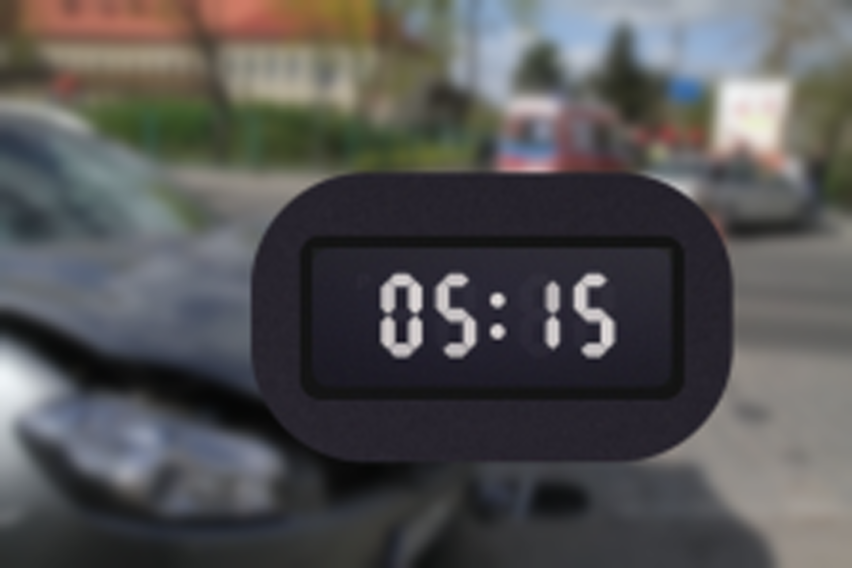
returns 5,15
